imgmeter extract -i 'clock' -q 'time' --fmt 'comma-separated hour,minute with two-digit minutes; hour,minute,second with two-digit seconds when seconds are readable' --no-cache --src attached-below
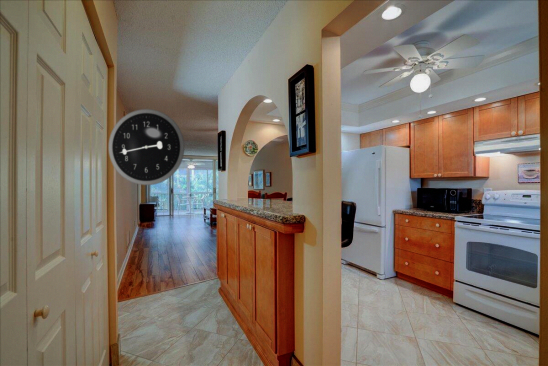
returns 2,43
